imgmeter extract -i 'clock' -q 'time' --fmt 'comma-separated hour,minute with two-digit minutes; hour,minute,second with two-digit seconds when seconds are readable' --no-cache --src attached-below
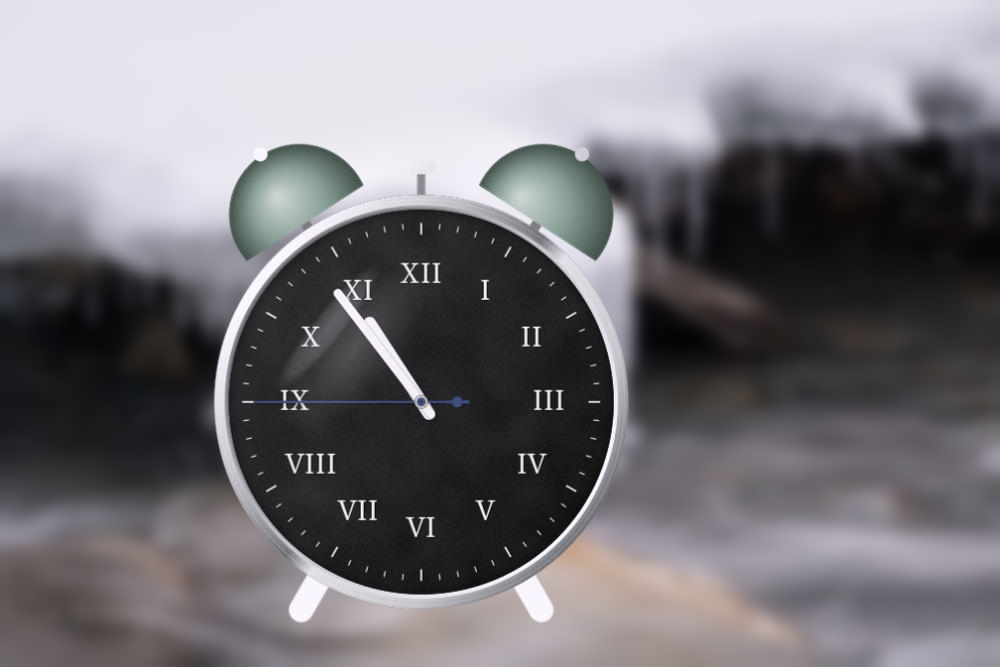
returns 10,53,45
